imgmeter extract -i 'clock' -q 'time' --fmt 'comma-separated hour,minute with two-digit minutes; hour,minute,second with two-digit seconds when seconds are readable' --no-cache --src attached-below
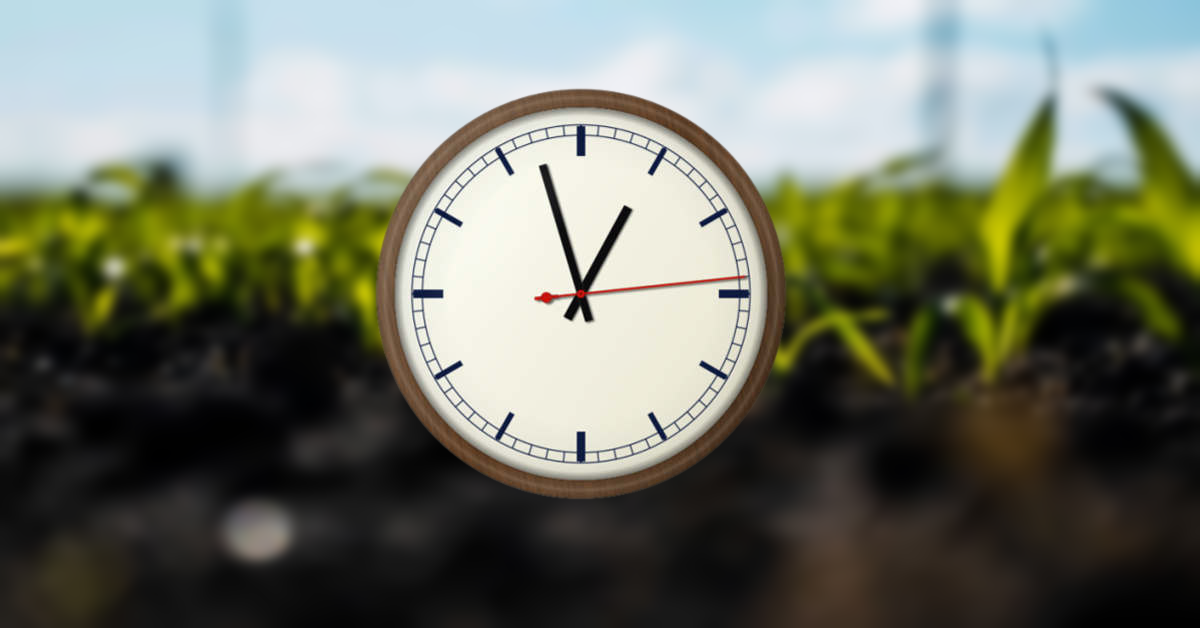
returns 12,57,14
